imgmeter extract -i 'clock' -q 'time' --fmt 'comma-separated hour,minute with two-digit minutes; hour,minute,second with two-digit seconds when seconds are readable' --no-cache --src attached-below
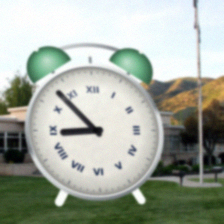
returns 8,53
